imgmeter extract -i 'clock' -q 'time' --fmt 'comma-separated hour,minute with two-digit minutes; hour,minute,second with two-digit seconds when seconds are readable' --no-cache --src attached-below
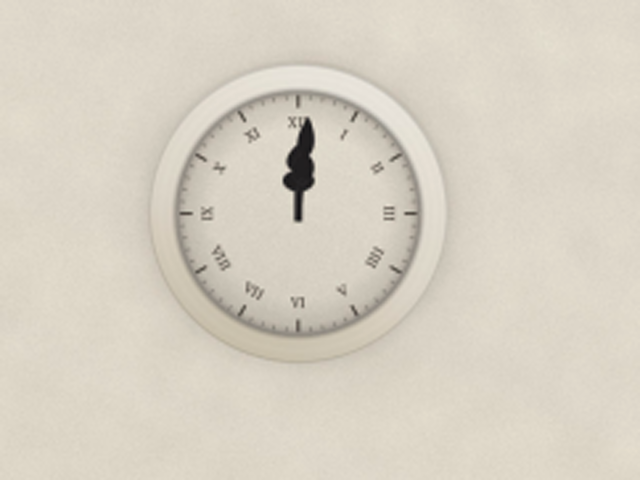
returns 12,01
